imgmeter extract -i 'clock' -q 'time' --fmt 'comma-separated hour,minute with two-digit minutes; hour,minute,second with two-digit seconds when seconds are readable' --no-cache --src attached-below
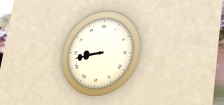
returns 8,43
